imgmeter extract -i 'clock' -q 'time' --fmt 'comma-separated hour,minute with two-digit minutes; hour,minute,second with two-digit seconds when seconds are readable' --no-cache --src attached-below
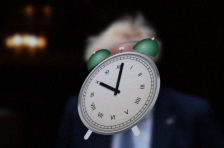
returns 10,01
